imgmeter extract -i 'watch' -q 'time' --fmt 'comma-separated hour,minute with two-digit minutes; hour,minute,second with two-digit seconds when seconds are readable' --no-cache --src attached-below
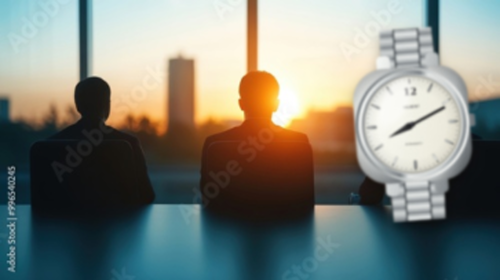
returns 8,11
